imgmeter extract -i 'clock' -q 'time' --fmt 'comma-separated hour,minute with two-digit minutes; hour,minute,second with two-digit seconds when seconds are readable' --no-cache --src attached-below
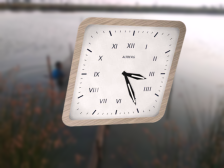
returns 3,25
